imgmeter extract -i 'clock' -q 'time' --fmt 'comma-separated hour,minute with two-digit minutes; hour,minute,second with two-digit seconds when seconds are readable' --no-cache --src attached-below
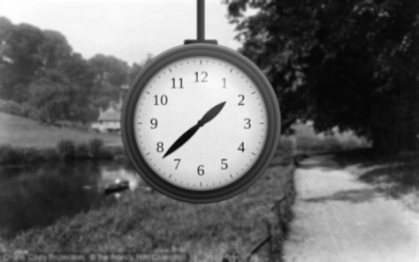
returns 1,38
